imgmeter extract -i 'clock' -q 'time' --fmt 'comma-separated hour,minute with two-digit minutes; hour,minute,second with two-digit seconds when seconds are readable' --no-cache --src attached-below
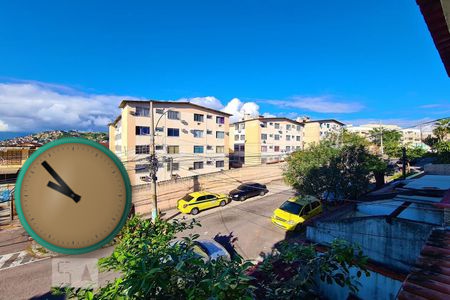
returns 9,53
